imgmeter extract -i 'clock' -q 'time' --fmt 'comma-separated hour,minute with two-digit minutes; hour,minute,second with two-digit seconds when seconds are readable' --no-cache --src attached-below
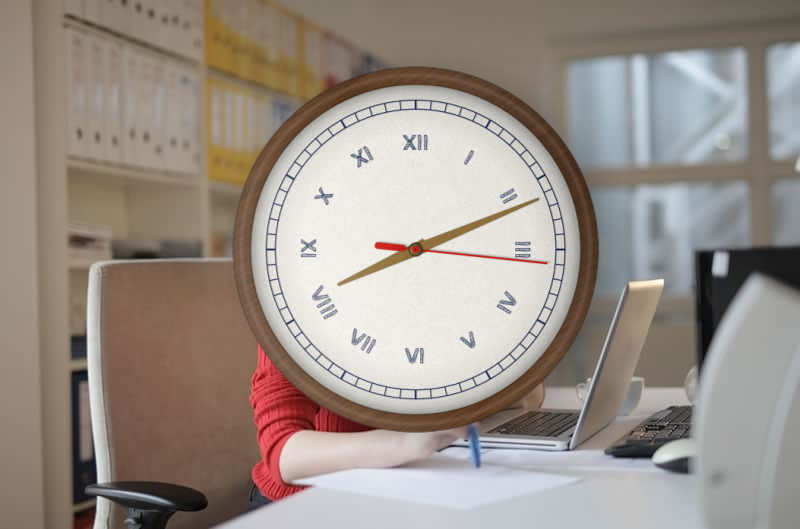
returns 8,11,16
